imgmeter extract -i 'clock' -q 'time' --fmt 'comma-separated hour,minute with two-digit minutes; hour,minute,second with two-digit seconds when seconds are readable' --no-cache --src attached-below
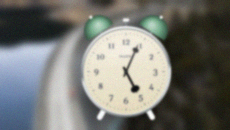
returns 5,04
